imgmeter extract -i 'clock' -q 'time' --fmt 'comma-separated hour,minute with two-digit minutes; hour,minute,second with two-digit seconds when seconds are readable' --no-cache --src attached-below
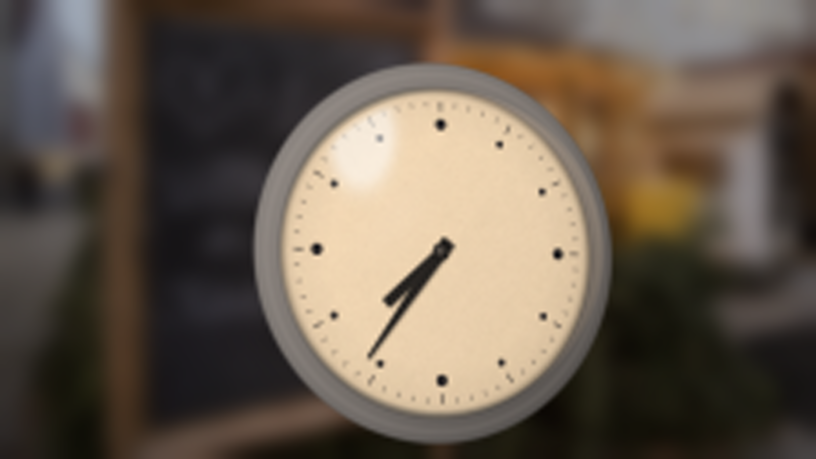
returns 7,36
